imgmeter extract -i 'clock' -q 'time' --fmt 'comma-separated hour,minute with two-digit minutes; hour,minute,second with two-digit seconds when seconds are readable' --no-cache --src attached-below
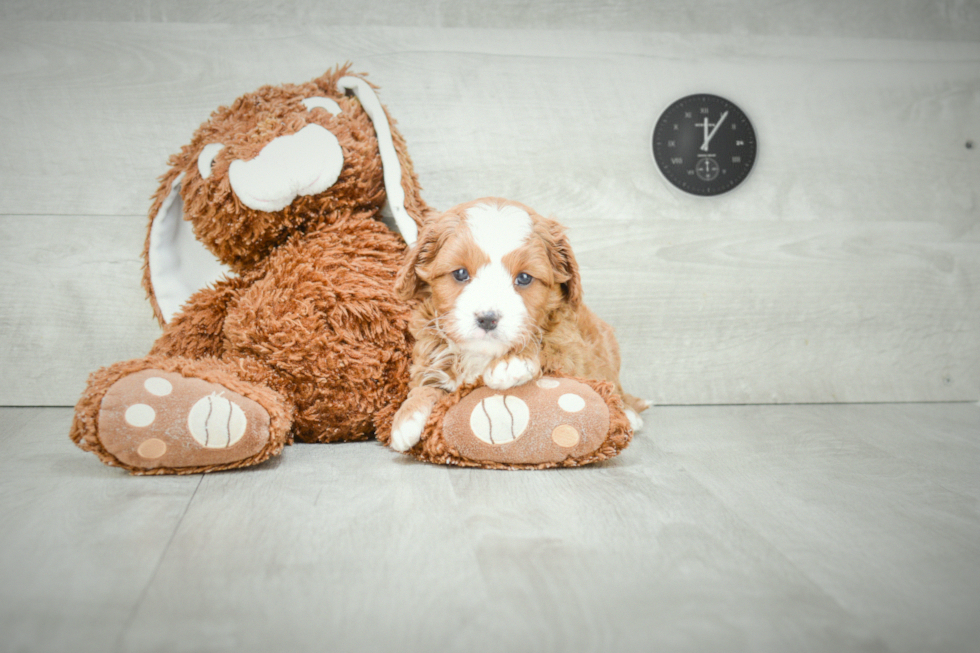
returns 12,06
